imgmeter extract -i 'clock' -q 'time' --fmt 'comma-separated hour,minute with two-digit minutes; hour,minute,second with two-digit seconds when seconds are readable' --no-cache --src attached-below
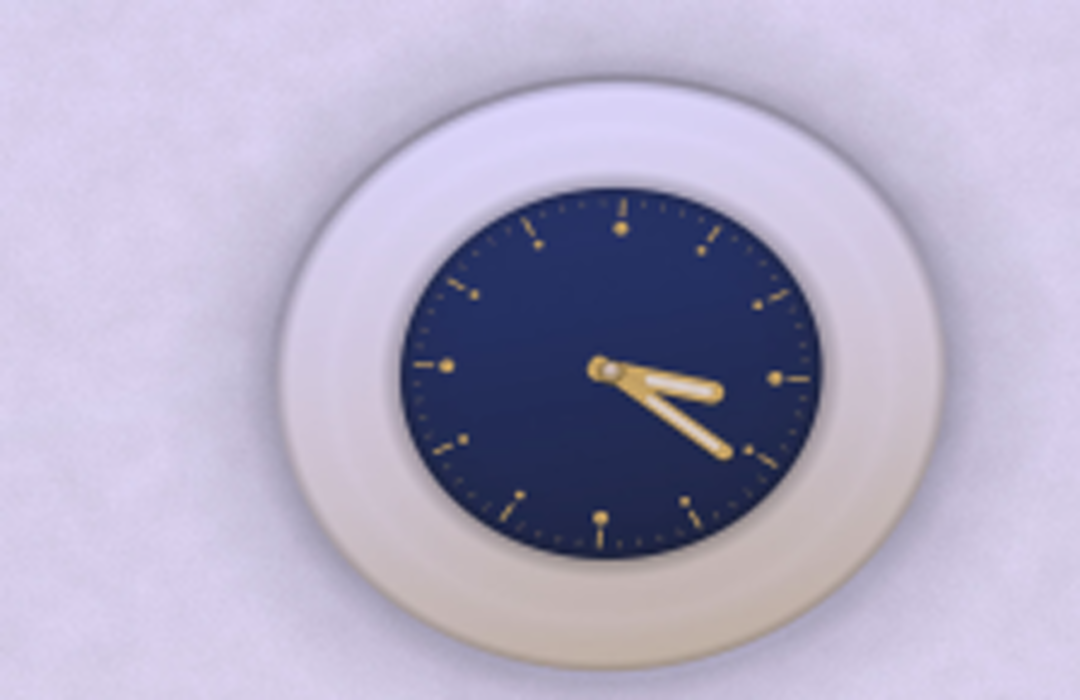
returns 3,21
